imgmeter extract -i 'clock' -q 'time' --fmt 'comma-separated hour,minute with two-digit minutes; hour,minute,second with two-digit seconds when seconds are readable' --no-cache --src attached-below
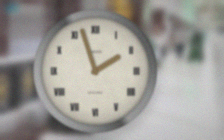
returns 1,57
